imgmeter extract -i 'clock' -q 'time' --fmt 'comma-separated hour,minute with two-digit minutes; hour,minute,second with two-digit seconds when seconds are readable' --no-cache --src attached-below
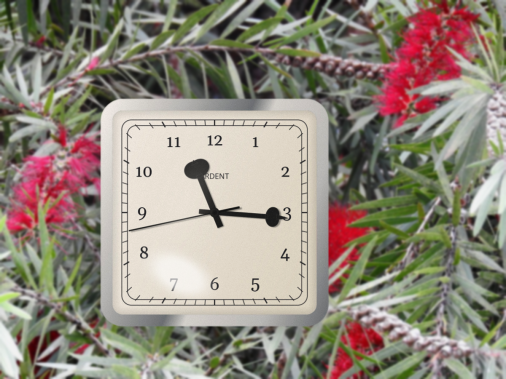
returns 11,15,43
